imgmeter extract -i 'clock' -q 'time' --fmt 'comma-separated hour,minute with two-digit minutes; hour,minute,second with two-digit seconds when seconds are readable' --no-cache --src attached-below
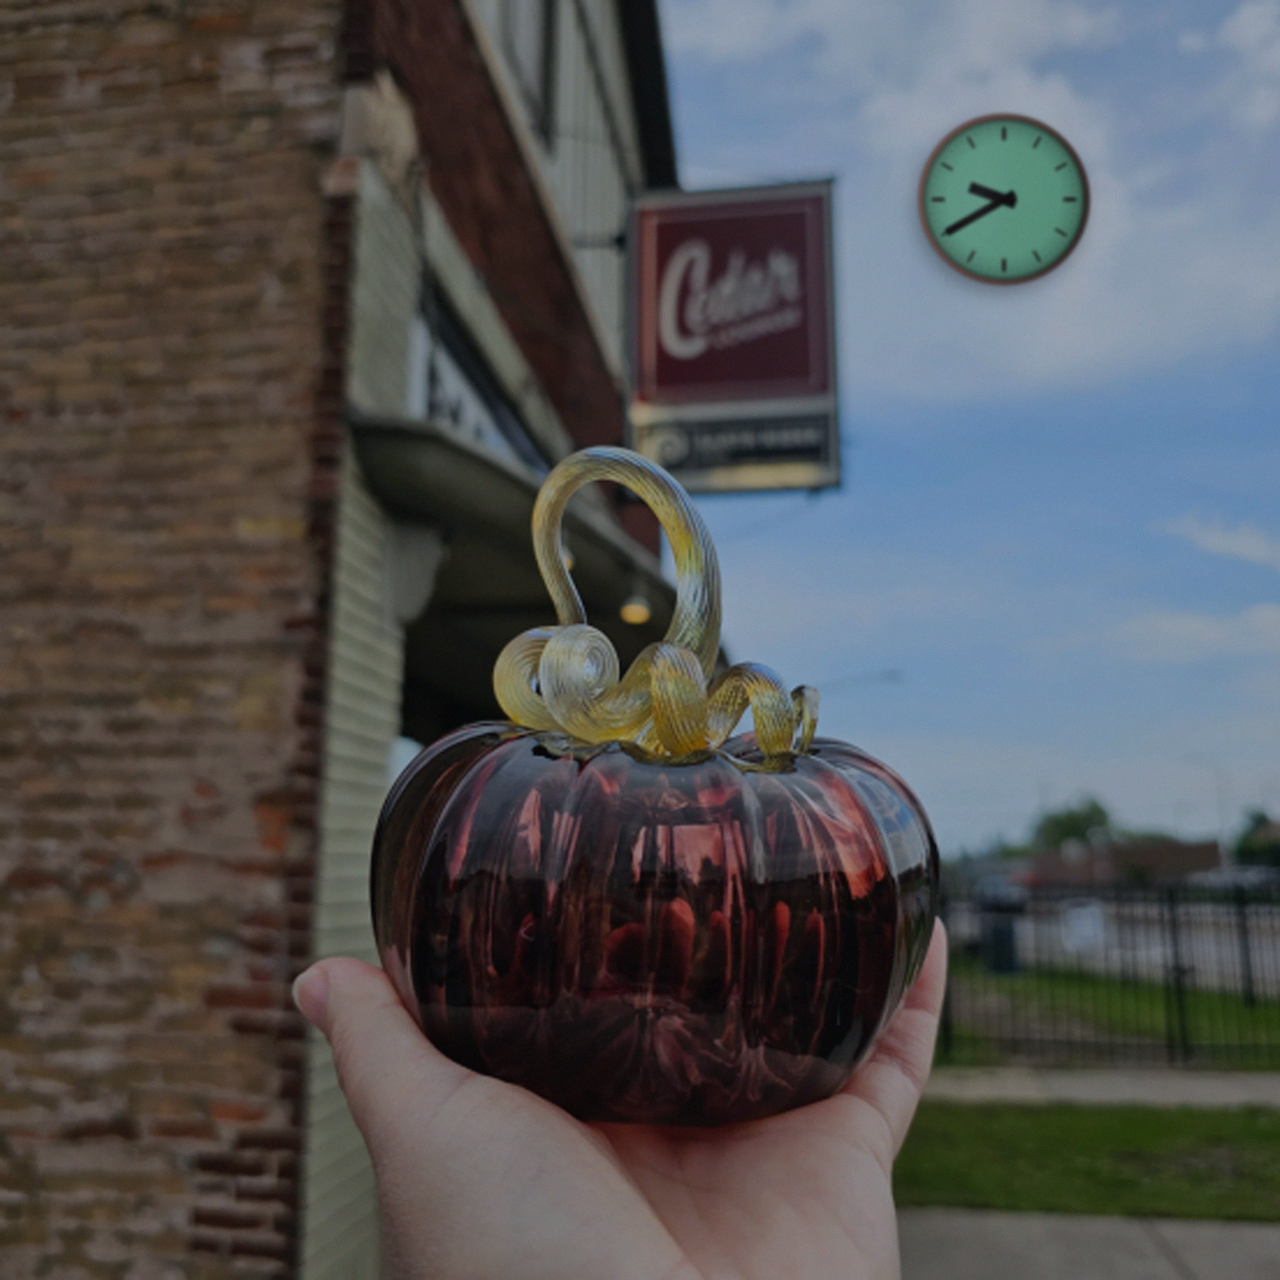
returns 9,40
